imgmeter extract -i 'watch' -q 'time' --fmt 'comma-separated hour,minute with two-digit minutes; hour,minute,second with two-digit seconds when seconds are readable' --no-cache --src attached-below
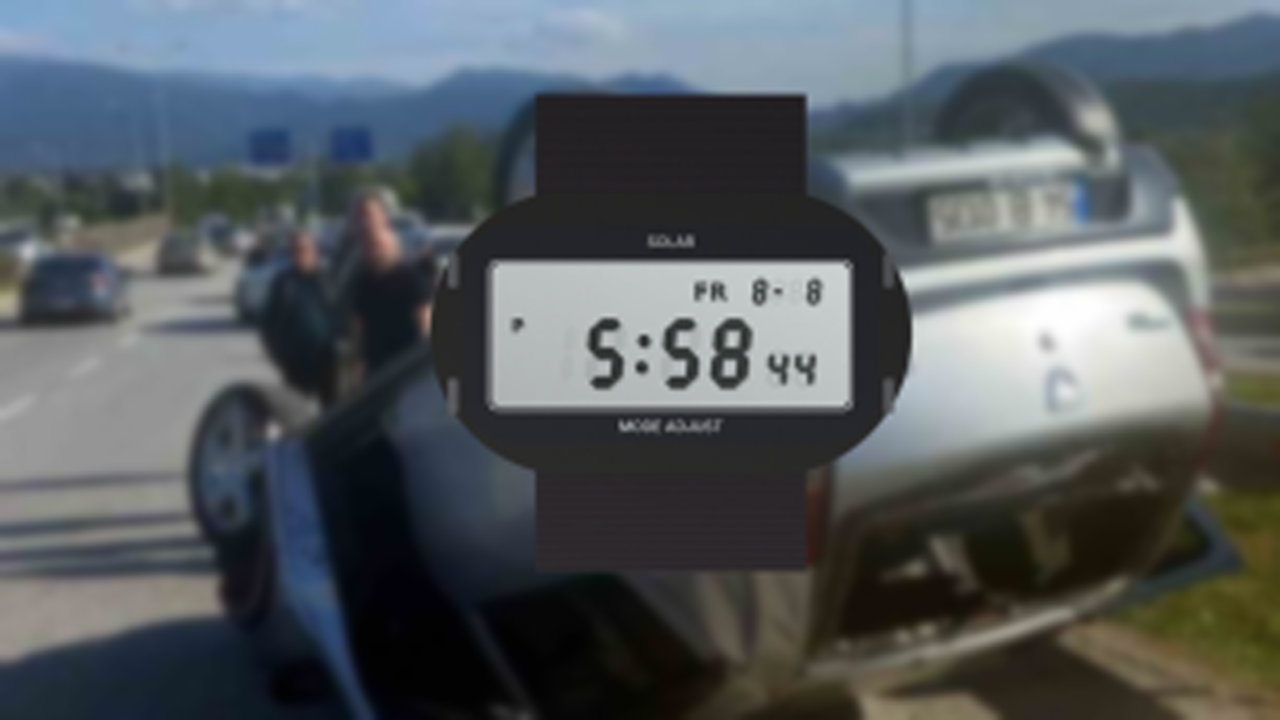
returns 5,58,44
